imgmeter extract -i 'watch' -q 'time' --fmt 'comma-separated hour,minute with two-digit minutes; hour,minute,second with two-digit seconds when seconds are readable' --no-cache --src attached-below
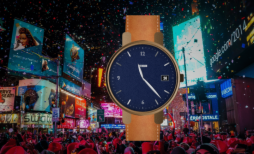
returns 11,23
